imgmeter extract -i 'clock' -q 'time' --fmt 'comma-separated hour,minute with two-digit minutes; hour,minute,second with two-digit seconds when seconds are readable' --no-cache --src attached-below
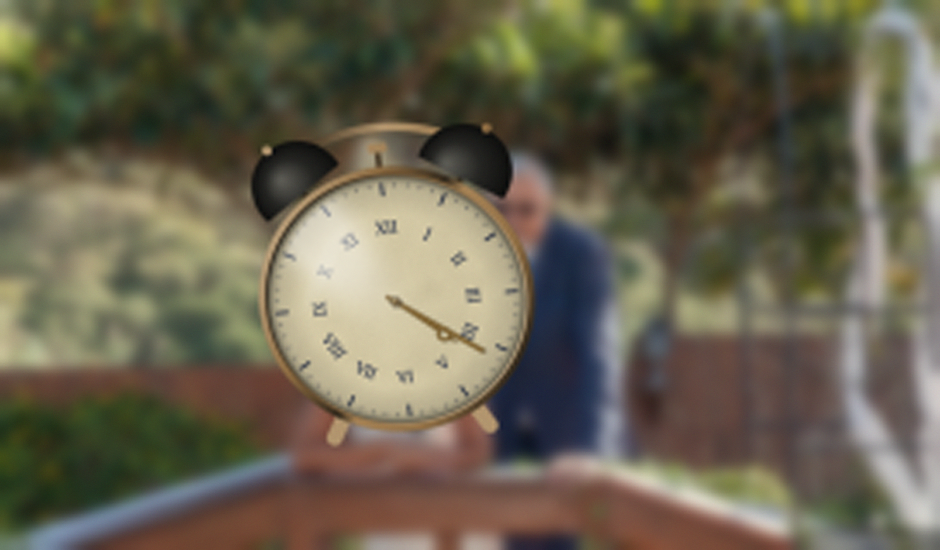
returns 4,21
